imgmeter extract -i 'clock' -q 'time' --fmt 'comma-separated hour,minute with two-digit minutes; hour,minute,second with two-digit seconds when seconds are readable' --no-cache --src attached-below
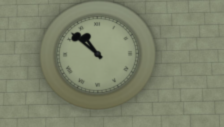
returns 10,52
